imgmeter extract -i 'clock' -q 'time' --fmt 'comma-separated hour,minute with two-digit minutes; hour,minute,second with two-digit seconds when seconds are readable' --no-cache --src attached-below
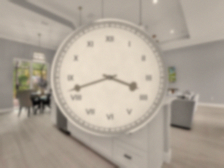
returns 3,42
